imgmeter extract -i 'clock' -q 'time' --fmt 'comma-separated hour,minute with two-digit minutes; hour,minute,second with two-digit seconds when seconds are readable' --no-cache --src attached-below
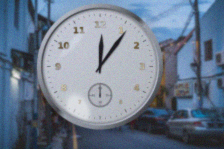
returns 12,06
